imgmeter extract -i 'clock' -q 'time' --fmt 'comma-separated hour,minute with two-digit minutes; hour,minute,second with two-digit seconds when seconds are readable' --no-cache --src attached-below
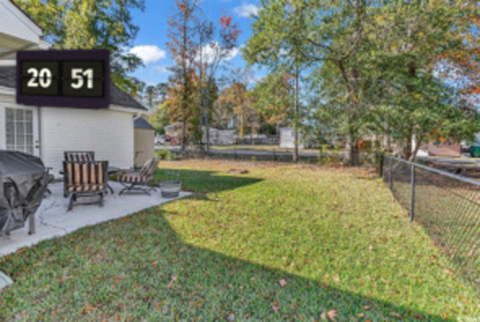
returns 20,51
